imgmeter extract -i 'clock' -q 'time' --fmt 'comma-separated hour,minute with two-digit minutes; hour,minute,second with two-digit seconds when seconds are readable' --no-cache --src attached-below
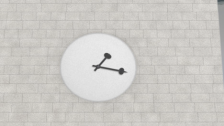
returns 1,17
